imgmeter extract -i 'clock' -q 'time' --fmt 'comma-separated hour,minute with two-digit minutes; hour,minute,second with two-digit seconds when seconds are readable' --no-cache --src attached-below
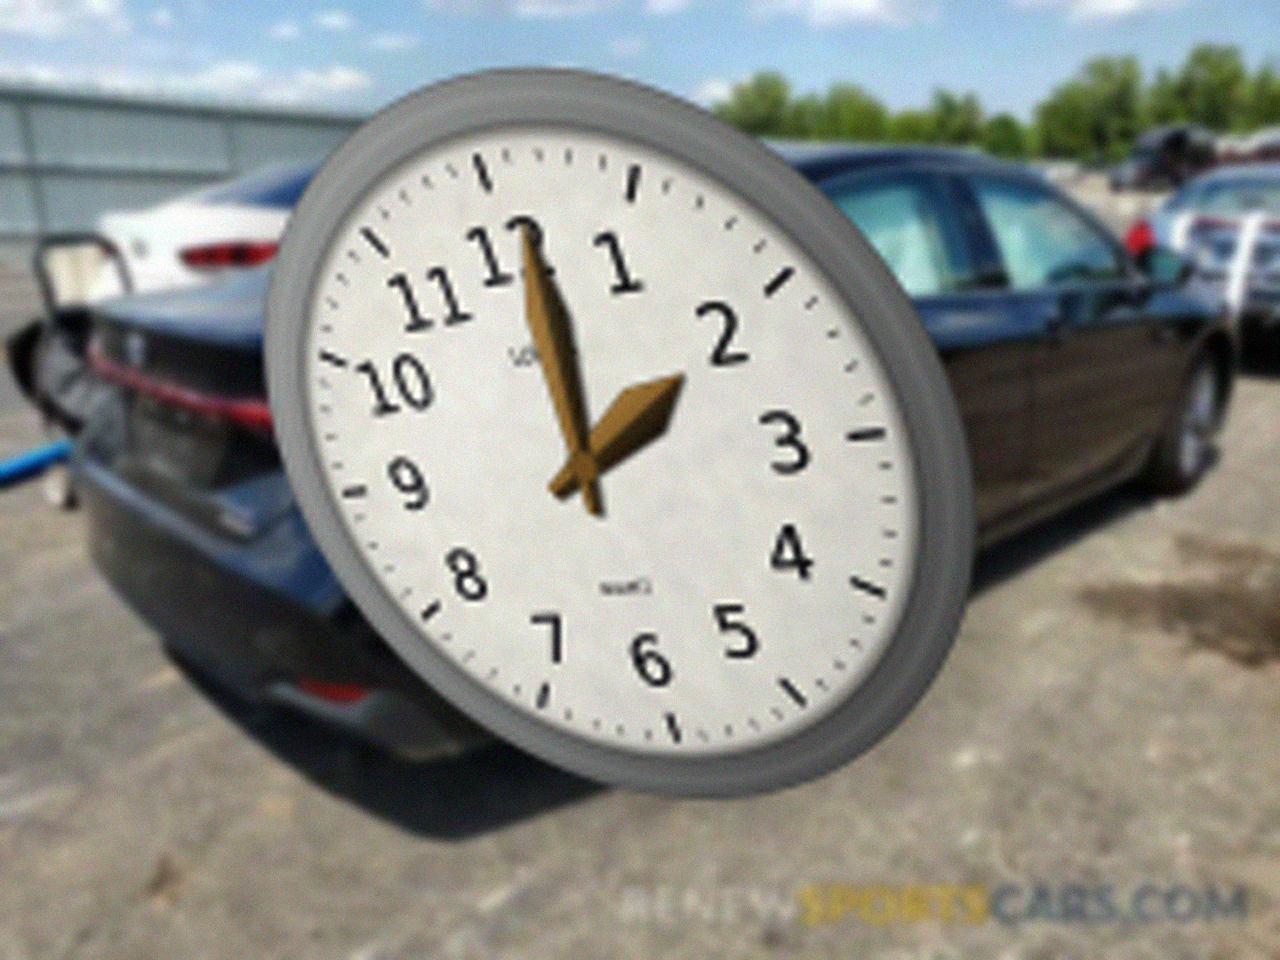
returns 2,01
